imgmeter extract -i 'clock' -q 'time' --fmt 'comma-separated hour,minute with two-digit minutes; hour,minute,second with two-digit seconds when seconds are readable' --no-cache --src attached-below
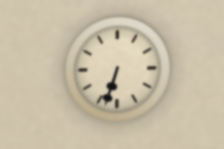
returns 6,33
